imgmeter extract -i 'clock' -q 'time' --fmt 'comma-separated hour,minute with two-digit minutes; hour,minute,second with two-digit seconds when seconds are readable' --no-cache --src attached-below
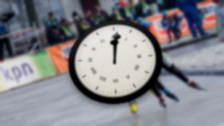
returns 12,01
